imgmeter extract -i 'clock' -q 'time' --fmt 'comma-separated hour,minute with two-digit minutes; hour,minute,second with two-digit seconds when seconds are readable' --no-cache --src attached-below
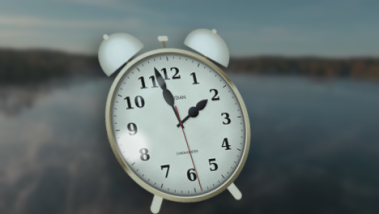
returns 1,57,29
